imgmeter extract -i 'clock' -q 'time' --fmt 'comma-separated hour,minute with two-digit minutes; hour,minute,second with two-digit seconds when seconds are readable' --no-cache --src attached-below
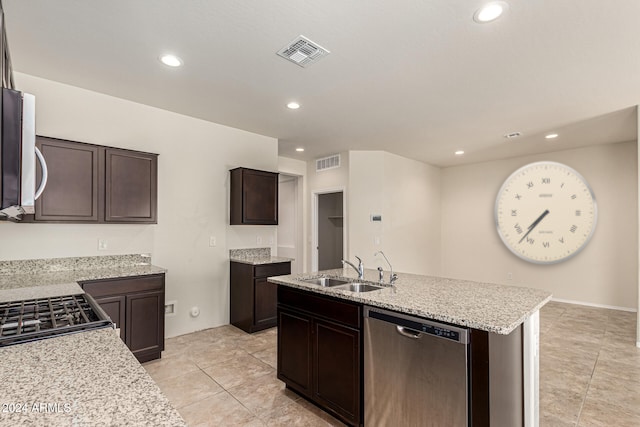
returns 7,37
